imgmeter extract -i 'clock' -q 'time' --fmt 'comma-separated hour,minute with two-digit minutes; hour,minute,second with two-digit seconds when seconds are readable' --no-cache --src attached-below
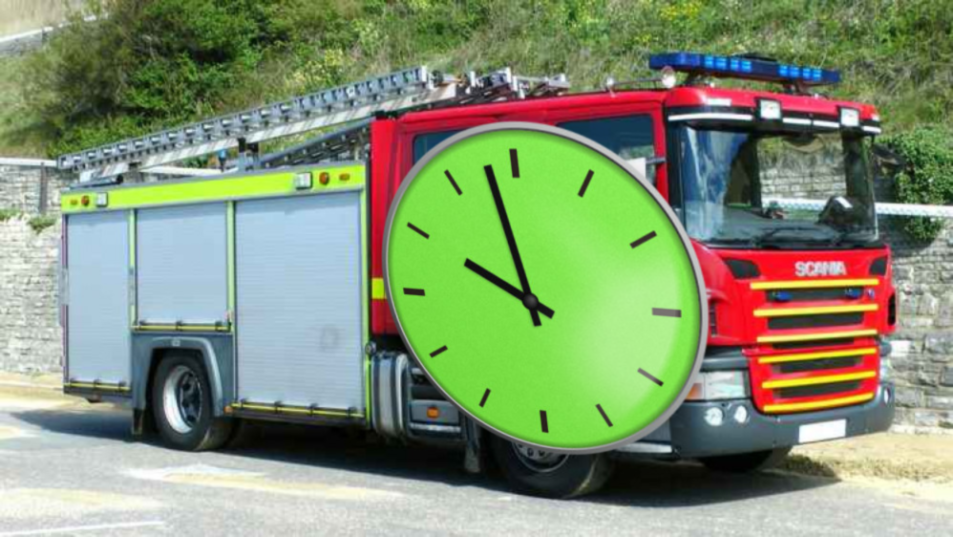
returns 9,58
